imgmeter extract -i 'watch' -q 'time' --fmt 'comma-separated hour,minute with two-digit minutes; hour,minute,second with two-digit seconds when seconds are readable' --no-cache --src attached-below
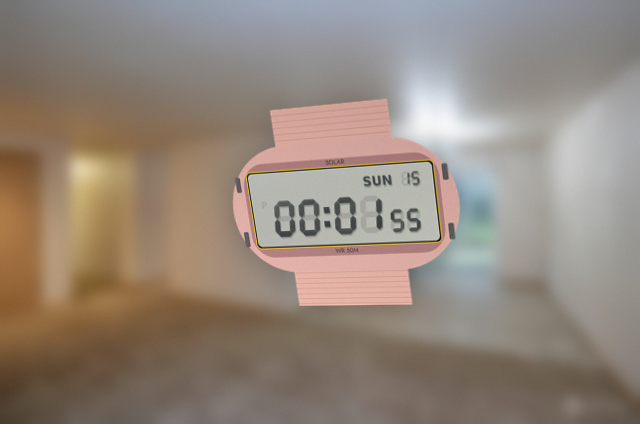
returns 0,01,55
